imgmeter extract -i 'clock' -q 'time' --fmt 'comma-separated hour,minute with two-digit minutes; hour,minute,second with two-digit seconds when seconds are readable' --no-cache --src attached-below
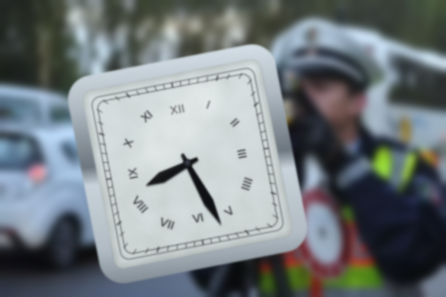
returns 8,27
